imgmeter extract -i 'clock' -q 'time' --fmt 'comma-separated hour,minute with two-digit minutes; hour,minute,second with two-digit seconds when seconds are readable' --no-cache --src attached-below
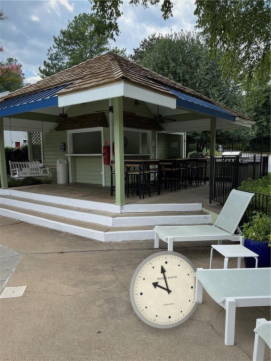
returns 9,58
